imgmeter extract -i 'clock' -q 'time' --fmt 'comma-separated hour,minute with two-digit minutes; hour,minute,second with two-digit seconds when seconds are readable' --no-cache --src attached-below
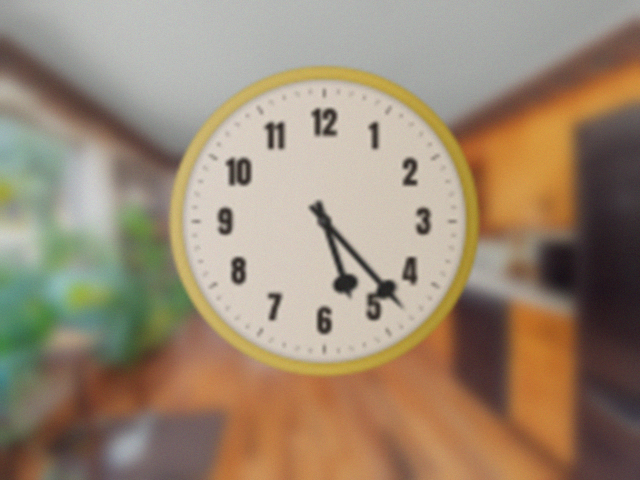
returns 5,23
